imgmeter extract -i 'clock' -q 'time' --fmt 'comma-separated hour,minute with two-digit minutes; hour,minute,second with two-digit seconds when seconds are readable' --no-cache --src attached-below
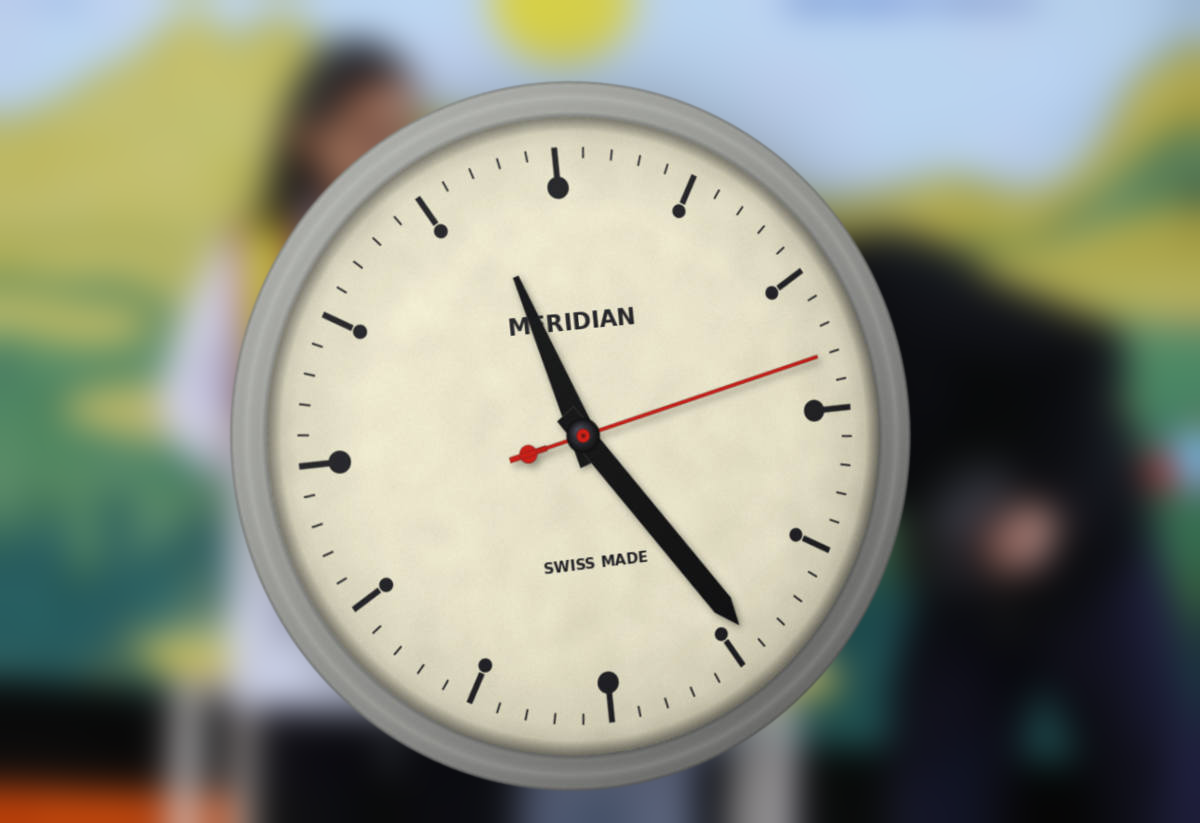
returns 11,24,13
